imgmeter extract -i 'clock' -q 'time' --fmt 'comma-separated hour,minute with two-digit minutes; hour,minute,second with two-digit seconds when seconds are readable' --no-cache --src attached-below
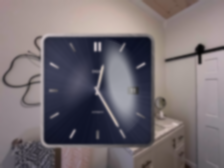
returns 12,25
